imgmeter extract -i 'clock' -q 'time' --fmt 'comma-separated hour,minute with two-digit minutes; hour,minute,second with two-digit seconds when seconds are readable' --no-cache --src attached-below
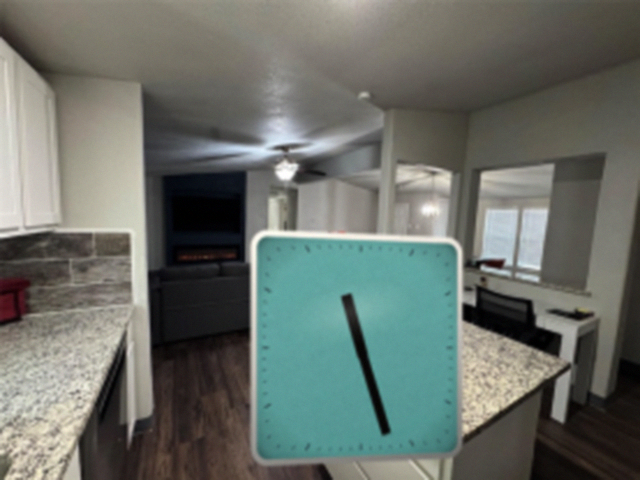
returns 11,27
